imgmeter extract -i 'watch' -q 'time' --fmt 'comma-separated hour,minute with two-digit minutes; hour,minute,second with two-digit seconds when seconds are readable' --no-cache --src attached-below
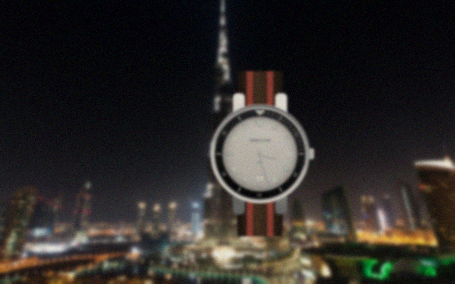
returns 3,27
